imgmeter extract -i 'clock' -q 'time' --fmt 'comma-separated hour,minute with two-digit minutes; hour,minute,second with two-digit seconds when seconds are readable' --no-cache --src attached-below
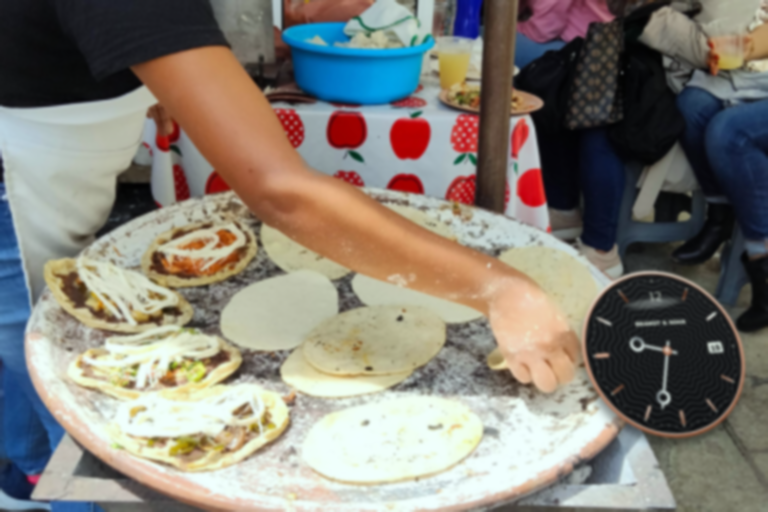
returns 9,33
